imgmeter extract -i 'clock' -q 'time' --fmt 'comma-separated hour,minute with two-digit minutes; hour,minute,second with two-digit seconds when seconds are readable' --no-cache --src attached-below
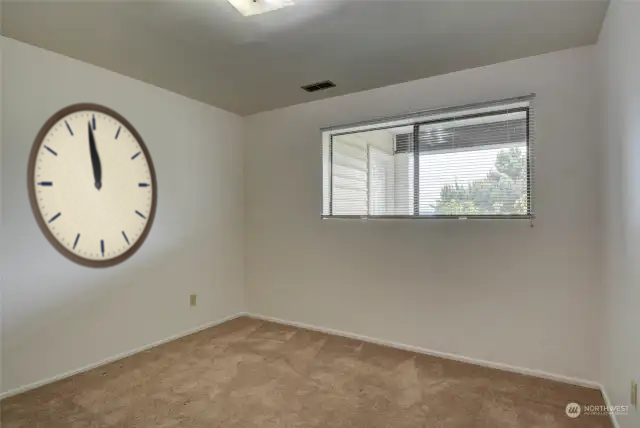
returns 11,59
